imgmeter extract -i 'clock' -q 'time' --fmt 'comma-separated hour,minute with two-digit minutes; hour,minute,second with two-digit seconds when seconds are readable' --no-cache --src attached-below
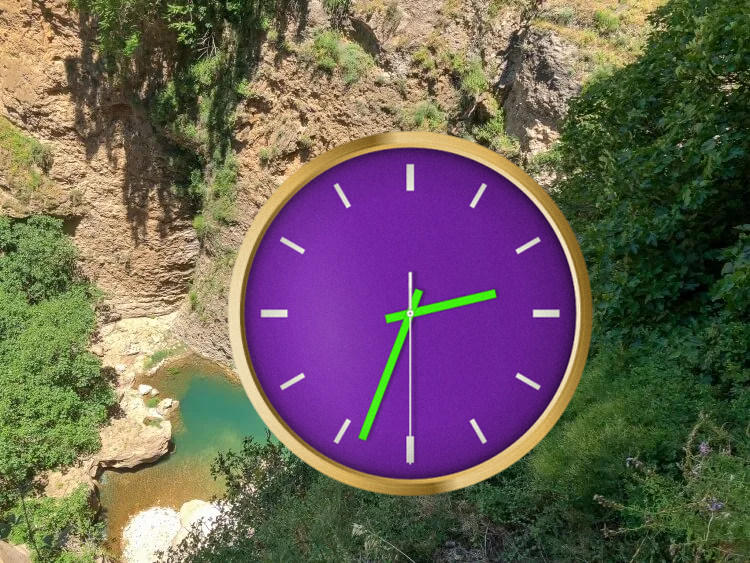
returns 2,33,30
